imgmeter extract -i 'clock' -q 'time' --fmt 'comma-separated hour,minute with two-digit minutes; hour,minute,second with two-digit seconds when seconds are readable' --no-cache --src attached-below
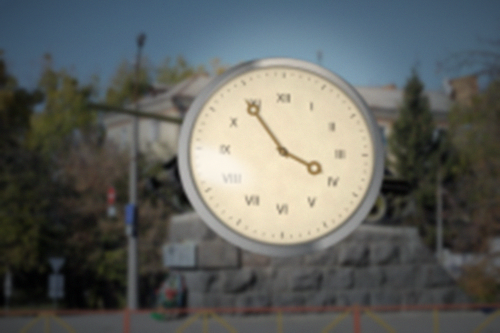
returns 3,54
